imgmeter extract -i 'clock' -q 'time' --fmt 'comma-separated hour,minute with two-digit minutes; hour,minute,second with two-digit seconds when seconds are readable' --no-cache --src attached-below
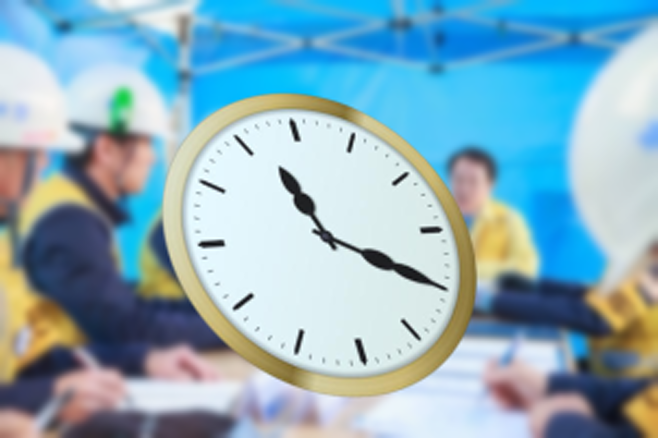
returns 11,20
